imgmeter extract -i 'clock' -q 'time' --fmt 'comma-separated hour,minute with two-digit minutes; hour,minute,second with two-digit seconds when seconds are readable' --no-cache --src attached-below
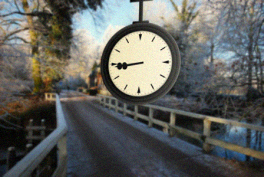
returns 8,44
